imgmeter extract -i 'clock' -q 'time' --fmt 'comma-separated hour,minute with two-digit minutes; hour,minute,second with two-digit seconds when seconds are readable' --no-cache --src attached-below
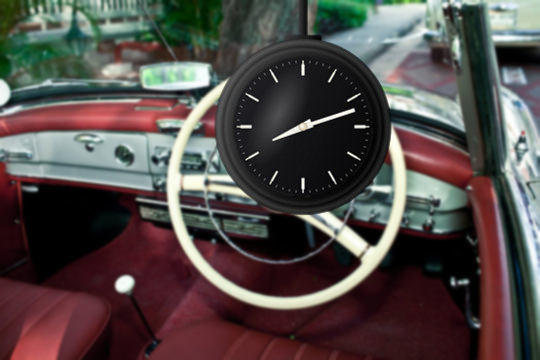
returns 8,12
